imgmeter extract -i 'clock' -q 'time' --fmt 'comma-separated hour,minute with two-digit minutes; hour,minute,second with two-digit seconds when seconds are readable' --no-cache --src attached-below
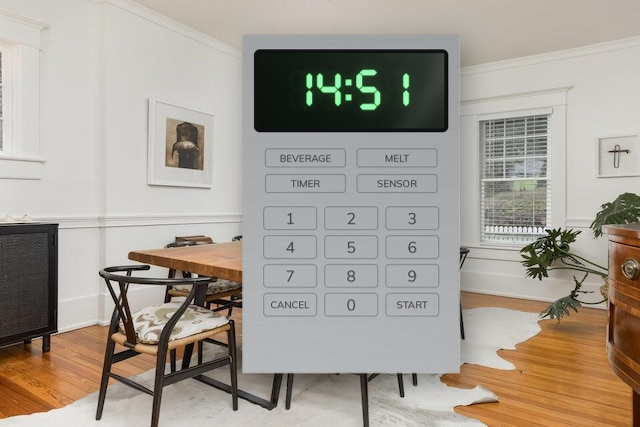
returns 14,51
